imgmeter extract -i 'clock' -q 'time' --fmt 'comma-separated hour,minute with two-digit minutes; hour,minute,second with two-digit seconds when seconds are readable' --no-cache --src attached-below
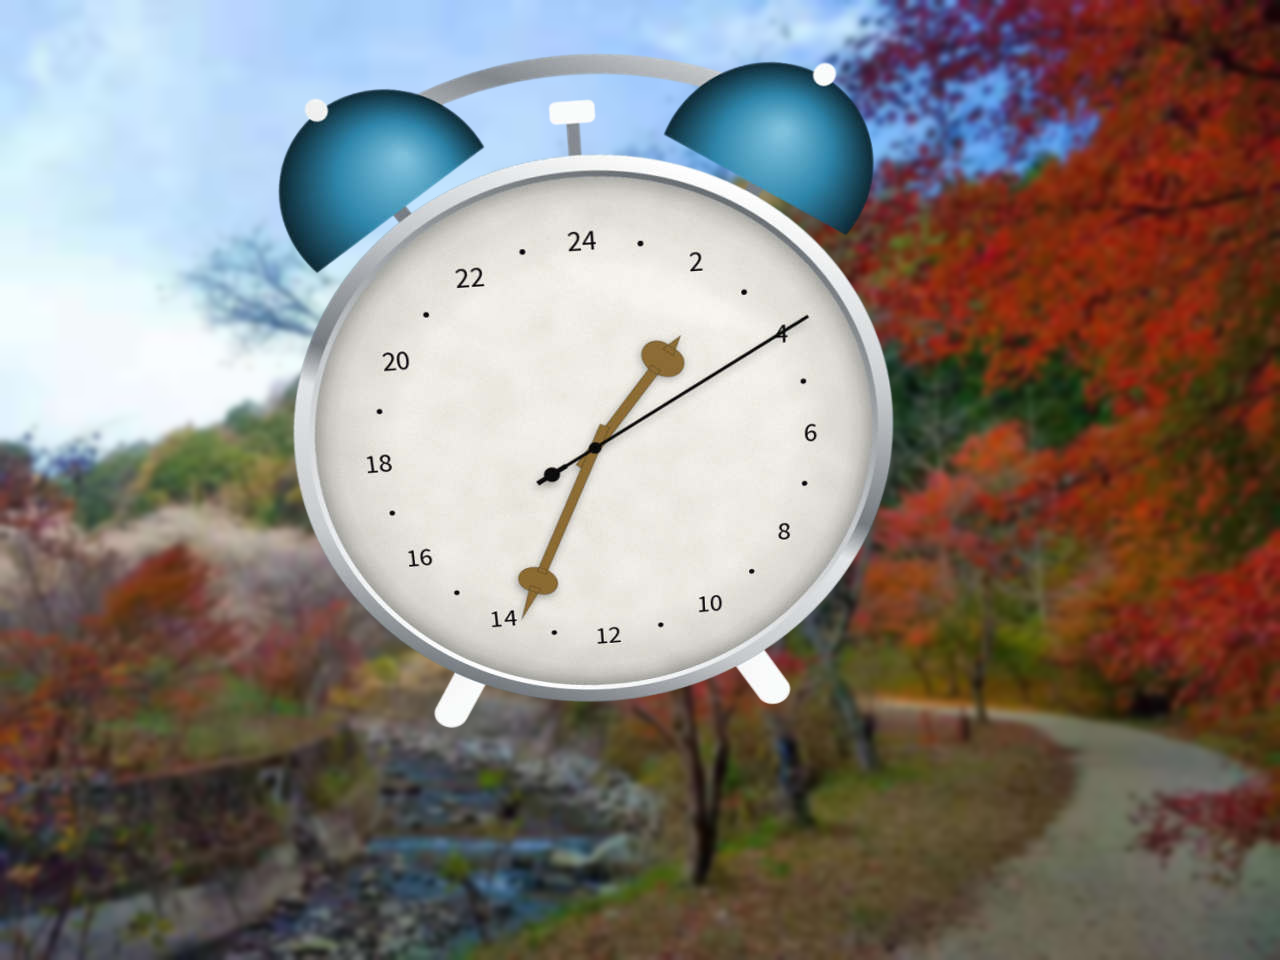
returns 2,34,10
